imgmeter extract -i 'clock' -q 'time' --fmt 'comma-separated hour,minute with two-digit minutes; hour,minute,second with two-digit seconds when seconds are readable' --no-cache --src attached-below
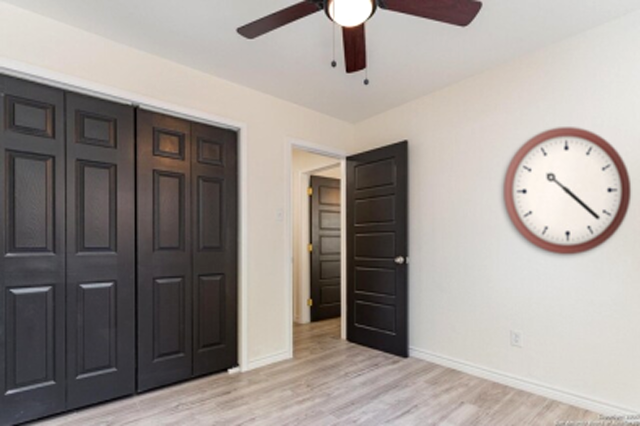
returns 10,22
